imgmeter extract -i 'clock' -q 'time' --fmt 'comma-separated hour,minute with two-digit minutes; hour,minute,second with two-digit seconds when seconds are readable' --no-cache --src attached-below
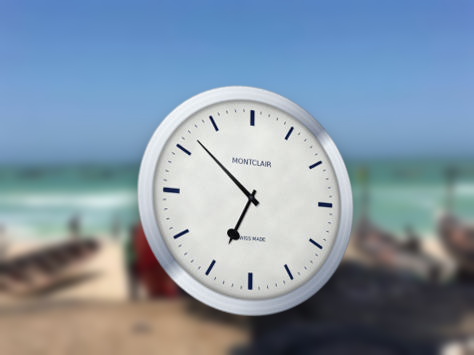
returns 6,52
